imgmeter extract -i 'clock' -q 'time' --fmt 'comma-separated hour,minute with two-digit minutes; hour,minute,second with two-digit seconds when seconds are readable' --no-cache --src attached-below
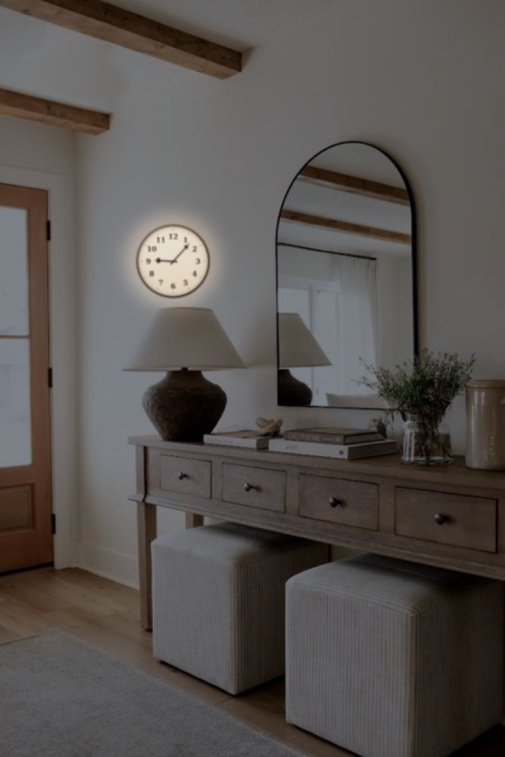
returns 9,07
